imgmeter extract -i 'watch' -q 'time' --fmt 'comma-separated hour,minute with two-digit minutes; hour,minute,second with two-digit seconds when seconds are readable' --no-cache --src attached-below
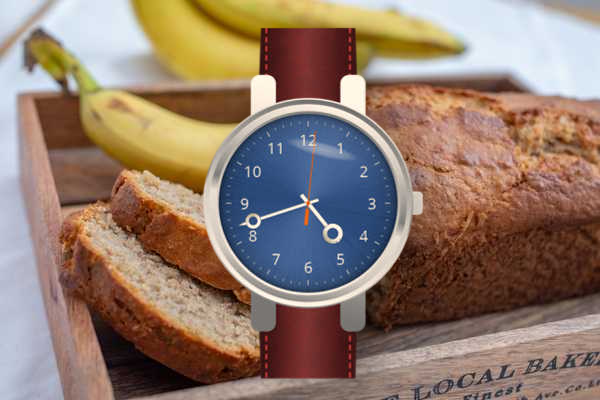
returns 4,42,01
